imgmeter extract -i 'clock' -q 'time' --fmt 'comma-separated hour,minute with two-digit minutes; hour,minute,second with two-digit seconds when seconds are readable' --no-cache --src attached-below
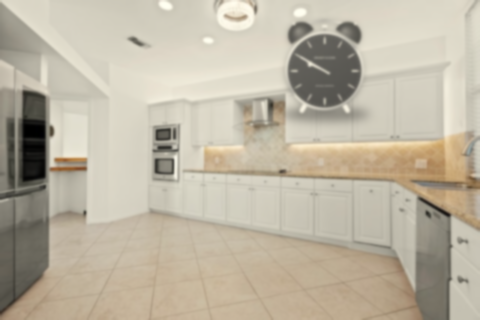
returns 9,50
